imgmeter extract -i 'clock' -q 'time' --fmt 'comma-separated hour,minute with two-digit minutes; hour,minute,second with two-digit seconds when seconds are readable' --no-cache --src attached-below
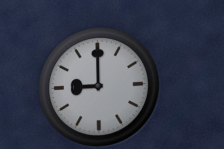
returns 9,00
